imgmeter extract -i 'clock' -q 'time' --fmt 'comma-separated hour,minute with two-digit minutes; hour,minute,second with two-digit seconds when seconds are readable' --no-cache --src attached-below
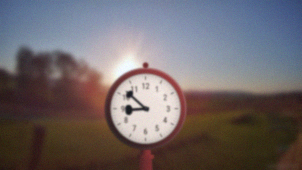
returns 8,52
